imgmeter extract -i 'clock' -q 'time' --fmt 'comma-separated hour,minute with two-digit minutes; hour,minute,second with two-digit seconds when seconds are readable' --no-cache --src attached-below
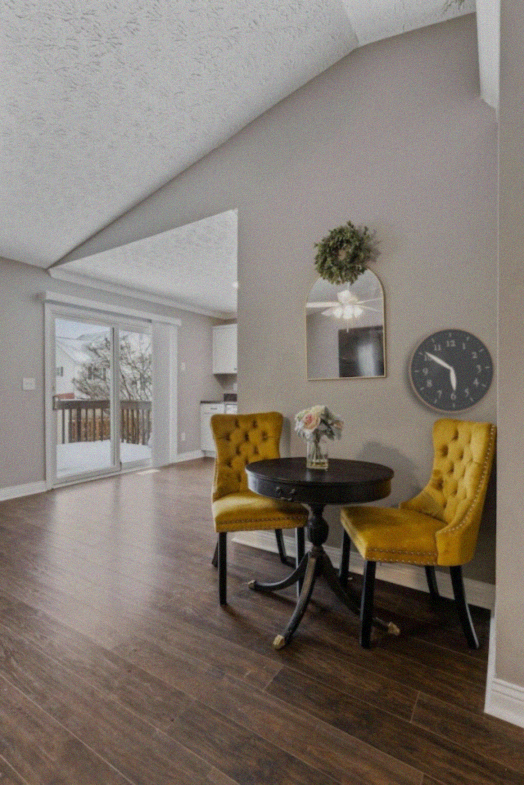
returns 5,51
